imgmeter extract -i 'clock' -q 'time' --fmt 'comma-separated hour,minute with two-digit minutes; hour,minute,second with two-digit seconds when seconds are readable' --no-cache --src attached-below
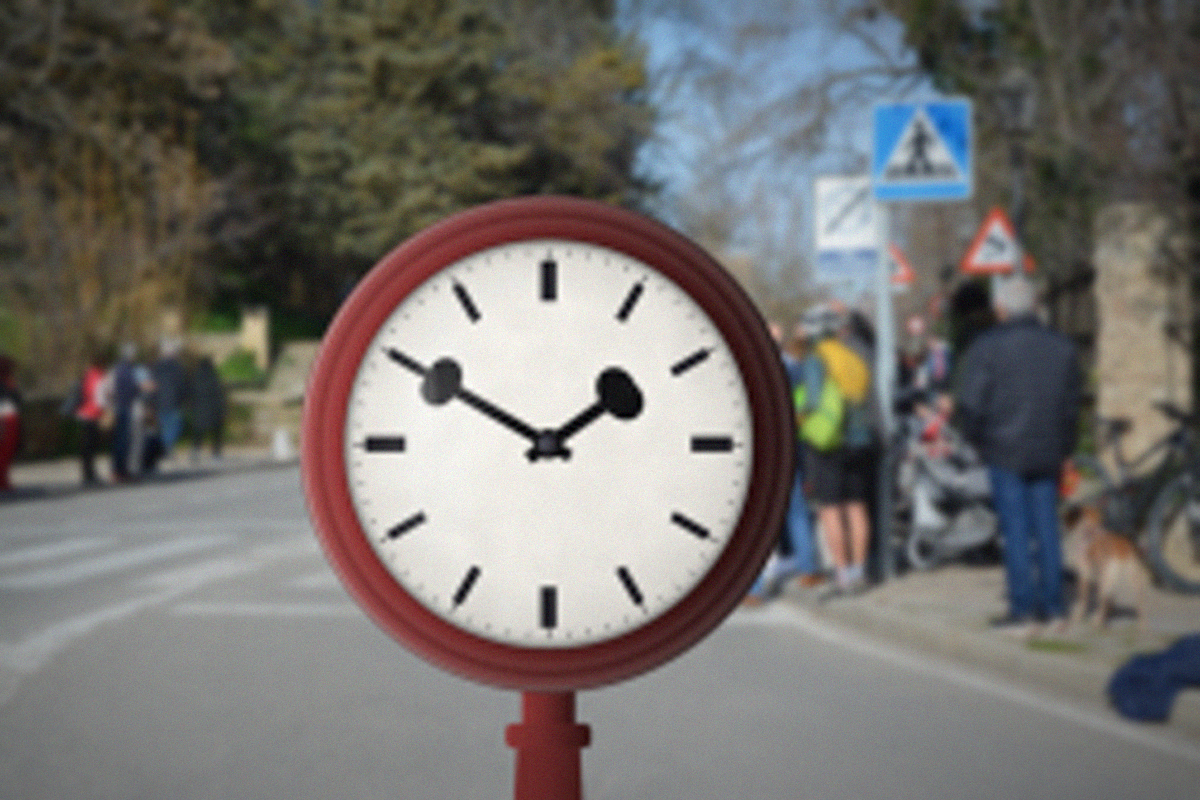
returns 1,50
